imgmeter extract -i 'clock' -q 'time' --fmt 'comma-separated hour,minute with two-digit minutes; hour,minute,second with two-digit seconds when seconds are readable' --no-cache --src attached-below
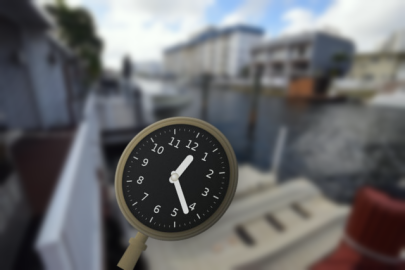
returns 12,22
